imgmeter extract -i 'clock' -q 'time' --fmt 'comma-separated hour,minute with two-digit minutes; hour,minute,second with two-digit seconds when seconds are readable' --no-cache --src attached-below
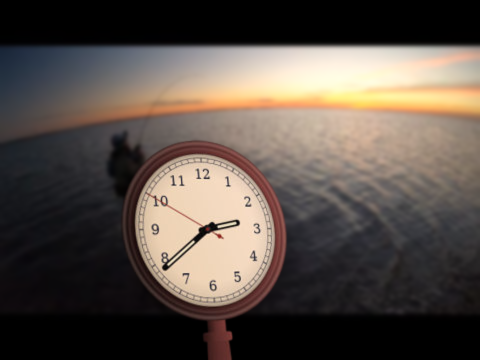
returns 2,38,50
